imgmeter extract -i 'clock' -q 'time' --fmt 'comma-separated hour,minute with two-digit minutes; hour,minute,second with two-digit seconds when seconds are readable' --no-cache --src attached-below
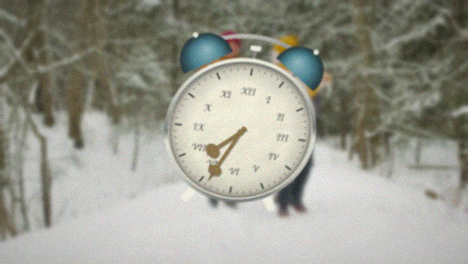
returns 7,34
